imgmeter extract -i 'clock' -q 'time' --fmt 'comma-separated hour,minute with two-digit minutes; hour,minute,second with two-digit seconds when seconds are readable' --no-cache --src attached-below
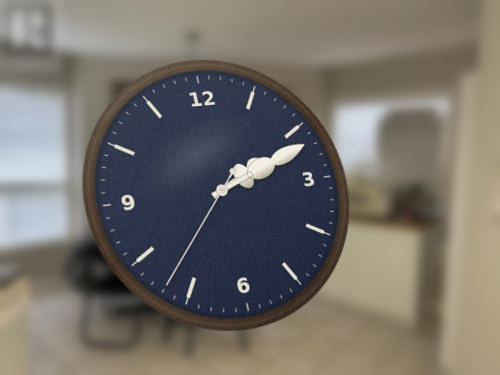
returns 2,11,37
